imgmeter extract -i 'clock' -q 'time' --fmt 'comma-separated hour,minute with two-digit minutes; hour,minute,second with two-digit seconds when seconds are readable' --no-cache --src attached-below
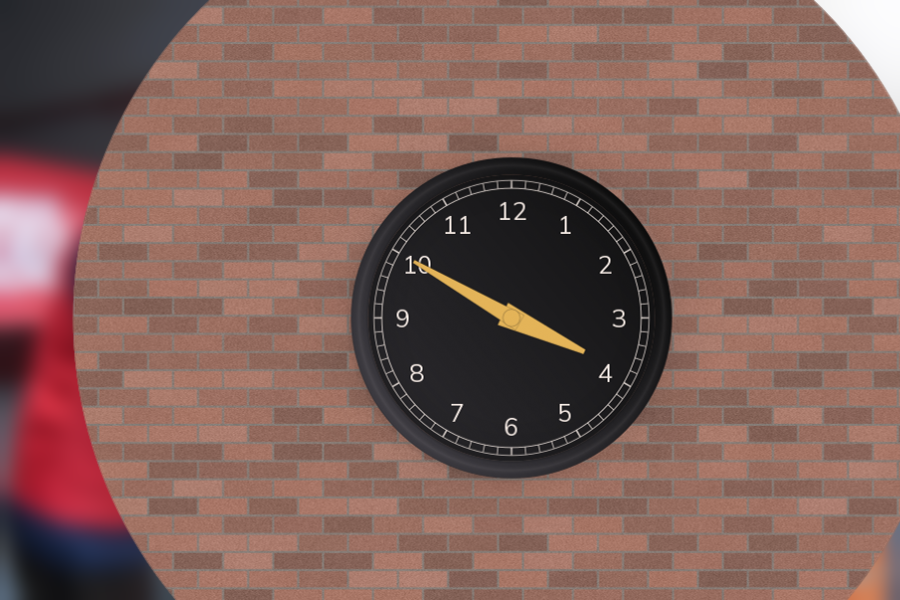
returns 3,50
